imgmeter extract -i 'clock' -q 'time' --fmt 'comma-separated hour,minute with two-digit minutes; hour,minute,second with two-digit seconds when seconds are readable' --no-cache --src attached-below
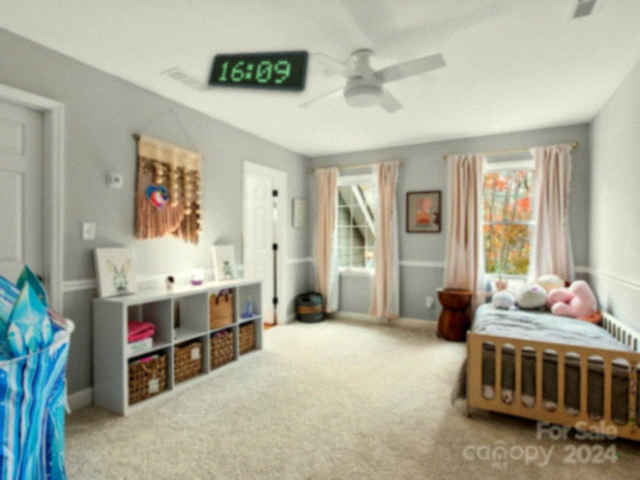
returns 16,09
